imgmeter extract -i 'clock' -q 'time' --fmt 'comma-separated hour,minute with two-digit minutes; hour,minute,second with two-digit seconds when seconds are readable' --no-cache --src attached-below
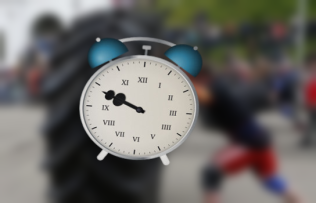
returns 9,49
